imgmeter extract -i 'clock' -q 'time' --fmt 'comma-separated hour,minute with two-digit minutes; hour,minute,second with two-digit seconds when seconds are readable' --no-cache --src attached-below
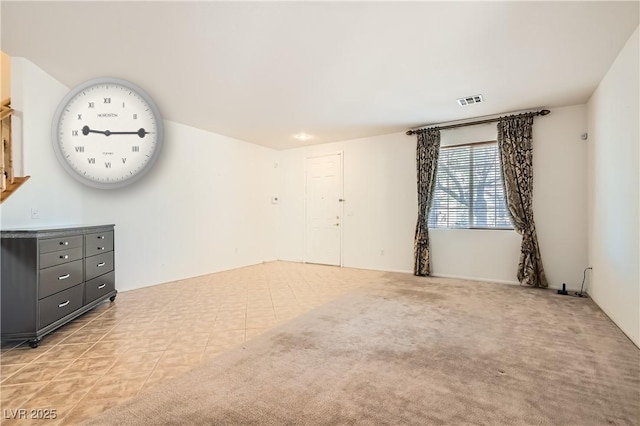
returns 9,15
